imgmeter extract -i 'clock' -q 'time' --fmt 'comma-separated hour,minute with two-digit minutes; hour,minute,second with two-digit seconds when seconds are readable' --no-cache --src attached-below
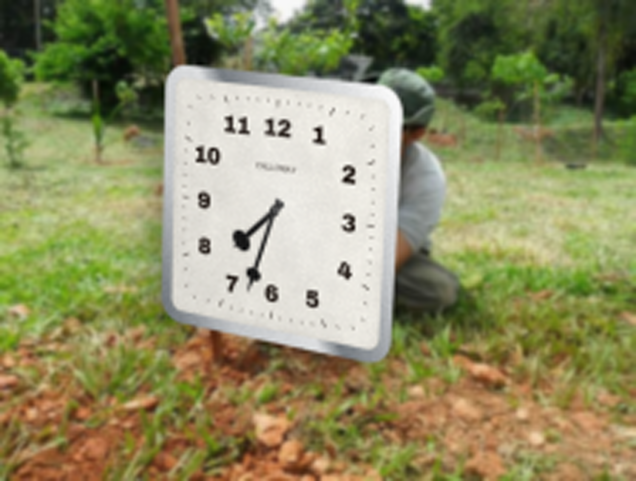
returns 7,33
